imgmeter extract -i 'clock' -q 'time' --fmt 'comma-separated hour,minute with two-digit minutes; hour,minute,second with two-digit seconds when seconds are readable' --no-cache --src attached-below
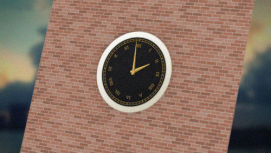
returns 1,59
